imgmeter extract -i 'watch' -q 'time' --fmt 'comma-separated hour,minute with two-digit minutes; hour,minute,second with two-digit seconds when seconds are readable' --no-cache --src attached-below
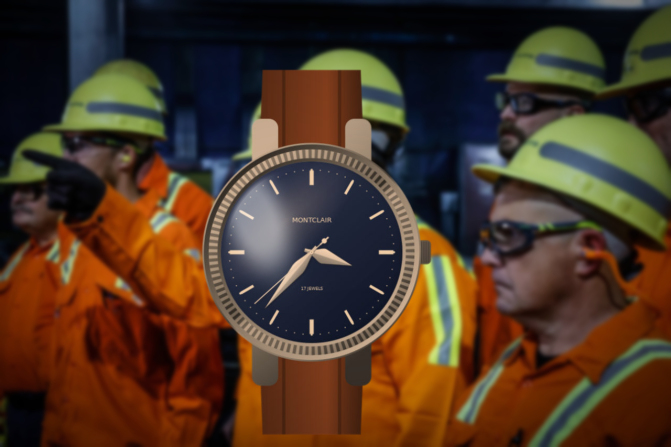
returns 3,36,38
